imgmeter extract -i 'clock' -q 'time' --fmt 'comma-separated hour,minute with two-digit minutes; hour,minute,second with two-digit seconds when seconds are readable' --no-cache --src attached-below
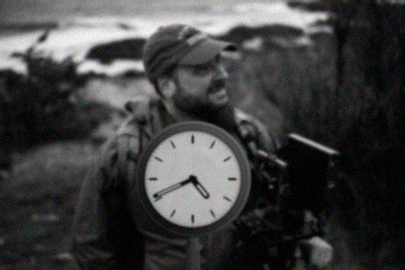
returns 4,41
